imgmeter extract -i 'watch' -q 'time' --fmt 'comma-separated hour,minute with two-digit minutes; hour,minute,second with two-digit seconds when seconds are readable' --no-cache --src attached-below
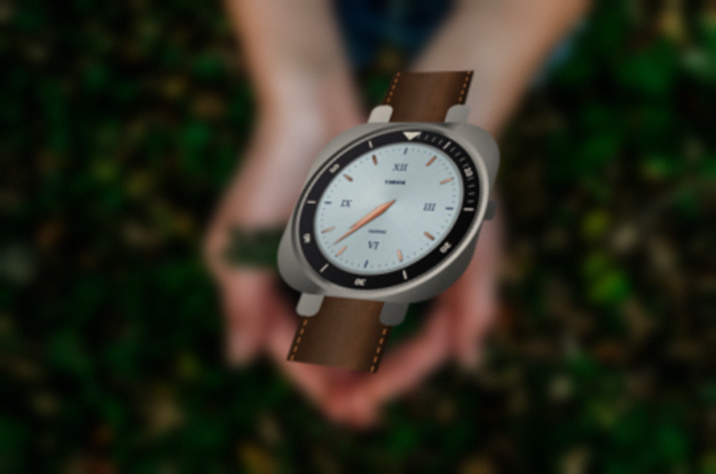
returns 7,37
